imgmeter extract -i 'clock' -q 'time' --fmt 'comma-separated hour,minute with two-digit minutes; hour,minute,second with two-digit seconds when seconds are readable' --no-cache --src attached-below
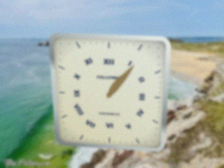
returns 1,06
